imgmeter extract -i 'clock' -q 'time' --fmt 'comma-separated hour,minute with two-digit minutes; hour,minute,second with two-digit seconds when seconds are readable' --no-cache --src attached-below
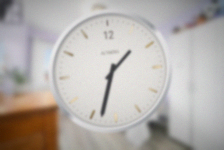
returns 1,33
